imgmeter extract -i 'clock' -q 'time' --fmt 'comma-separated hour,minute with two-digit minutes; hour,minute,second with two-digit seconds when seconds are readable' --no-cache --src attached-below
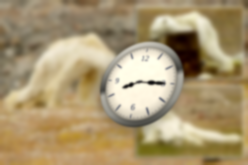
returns 8,15
